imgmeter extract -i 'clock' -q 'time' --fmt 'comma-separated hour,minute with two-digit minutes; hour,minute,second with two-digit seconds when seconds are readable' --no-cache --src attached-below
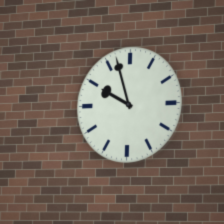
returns 9,57
